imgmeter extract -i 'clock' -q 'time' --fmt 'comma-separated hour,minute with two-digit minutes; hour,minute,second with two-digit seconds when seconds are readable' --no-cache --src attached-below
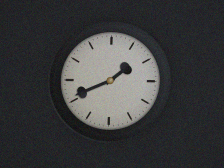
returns 1,41
